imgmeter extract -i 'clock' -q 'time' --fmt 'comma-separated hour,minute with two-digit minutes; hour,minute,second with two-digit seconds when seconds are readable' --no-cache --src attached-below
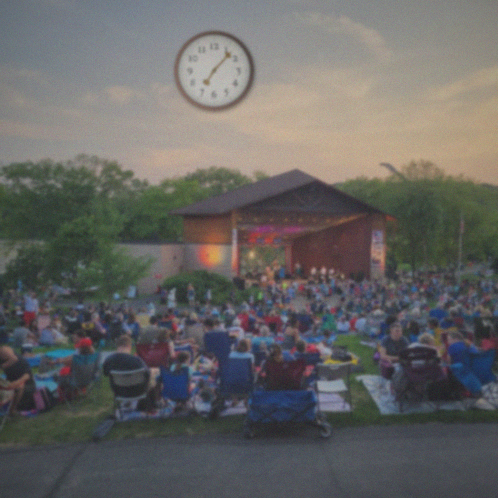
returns 7,07
